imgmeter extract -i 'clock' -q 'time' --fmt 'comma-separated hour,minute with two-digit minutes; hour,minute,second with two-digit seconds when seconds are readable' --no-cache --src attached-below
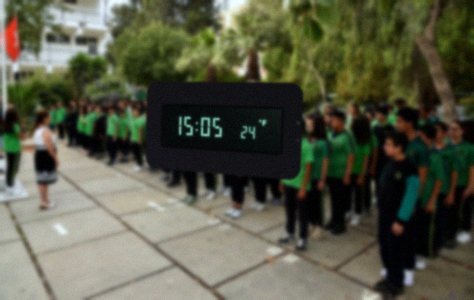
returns 15,05
